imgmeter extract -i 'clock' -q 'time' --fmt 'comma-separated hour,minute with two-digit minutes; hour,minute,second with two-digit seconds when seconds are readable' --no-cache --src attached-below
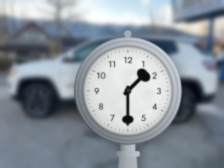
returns 1,30
